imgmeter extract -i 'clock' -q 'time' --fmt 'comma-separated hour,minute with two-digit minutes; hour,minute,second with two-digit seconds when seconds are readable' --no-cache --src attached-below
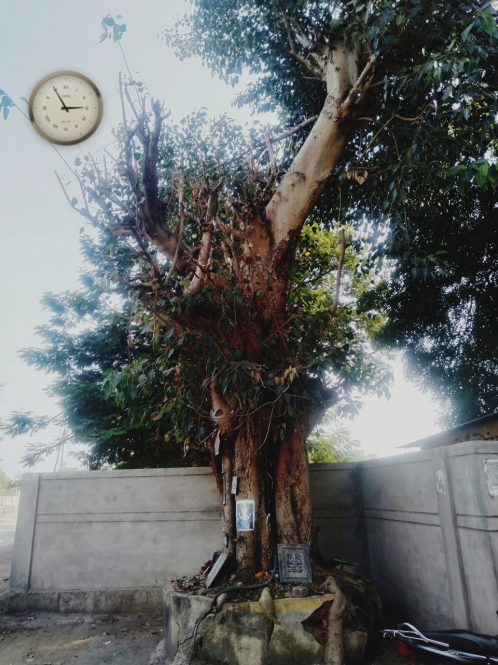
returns 2,55
